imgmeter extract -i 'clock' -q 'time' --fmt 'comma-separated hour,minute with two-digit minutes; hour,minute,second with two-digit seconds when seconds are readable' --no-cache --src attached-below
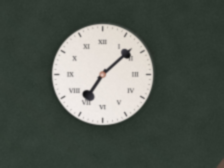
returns 7,08
